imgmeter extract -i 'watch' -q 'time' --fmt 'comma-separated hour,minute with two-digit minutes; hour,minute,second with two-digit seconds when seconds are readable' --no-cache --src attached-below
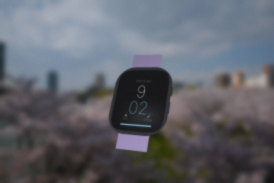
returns 9,02
